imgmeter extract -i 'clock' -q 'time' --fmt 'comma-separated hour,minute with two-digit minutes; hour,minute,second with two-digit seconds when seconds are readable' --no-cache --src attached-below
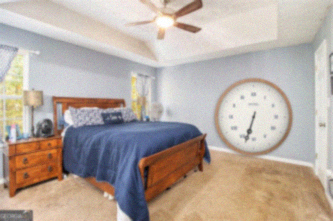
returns 6,33
